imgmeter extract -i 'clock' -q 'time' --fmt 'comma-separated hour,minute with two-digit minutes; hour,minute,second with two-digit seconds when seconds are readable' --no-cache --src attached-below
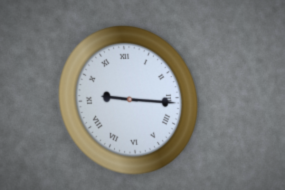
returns 9,16
